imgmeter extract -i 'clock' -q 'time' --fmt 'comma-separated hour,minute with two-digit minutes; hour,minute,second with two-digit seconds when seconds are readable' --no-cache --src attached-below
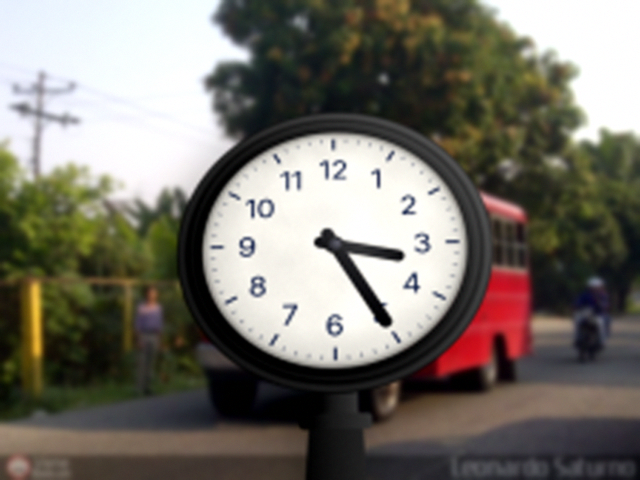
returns 3,25
